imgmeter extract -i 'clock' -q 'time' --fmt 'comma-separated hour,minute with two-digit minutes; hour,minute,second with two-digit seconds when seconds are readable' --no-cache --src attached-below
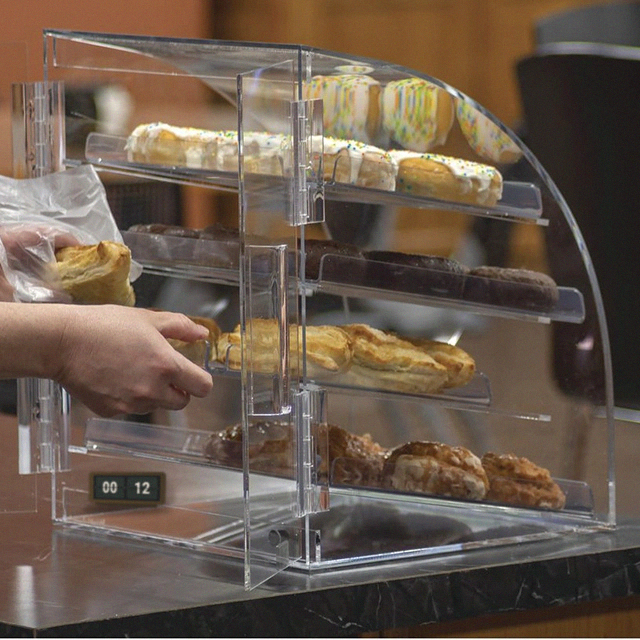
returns 0,12
